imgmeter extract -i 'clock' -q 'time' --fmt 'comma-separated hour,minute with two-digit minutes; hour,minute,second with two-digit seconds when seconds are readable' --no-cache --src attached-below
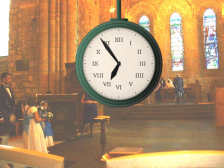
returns 6,54
